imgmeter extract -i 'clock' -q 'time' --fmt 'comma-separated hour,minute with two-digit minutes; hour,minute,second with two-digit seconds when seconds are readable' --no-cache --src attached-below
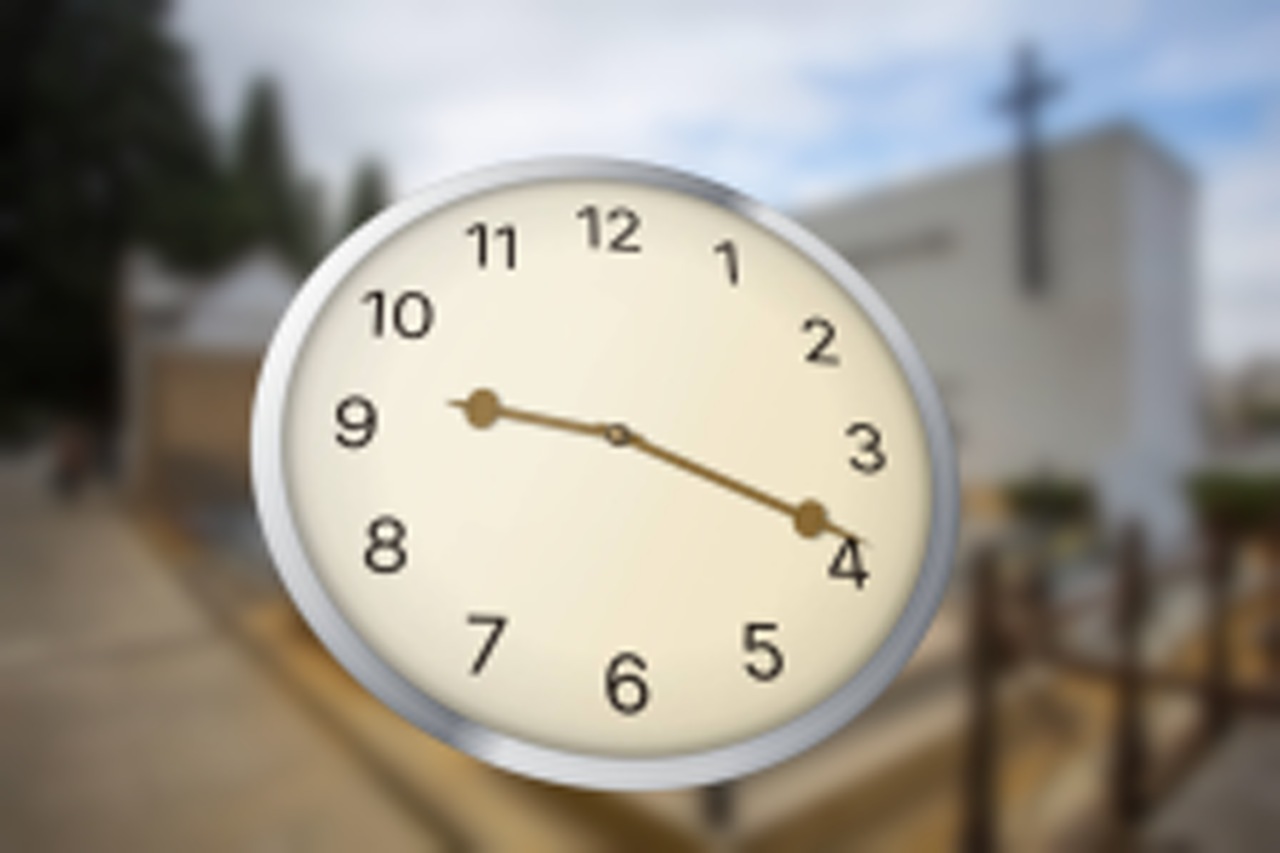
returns 9,19
